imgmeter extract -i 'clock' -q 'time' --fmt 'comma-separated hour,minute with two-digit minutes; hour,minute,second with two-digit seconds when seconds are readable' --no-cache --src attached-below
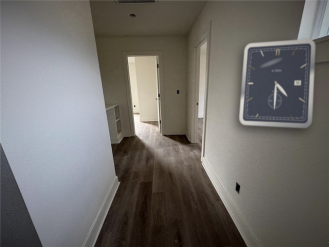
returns 4,30
